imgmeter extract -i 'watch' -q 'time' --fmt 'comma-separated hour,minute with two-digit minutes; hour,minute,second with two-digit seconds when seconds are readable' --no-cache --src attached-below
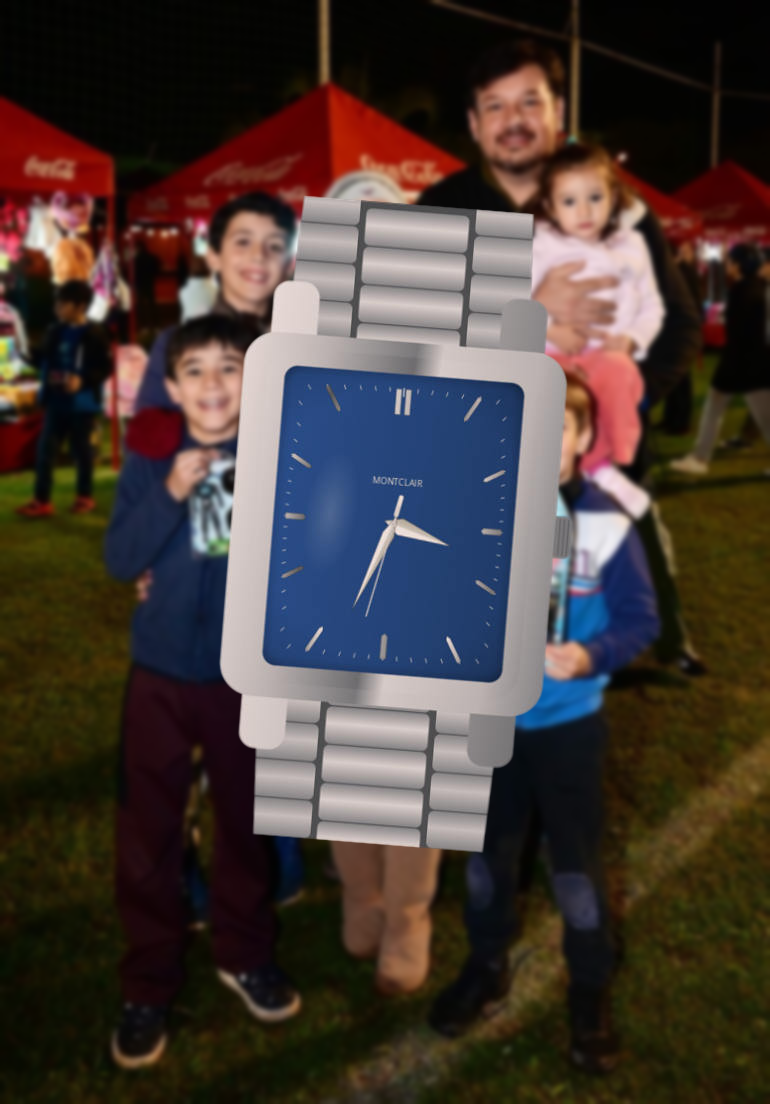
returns 3,33,32
